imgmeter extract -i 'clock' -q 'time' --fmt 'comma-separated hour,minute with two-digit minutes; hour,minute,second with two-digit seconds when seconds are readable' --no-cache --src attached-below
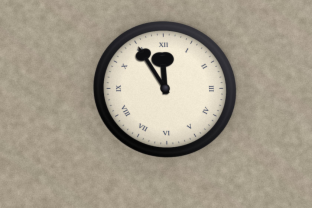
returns 11,55
